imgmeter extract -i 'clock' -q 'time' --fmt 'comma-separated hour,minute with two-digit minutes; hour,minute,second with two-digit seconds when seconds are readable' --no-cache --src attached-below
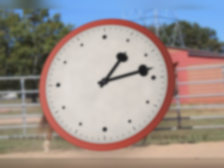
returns 1,13
